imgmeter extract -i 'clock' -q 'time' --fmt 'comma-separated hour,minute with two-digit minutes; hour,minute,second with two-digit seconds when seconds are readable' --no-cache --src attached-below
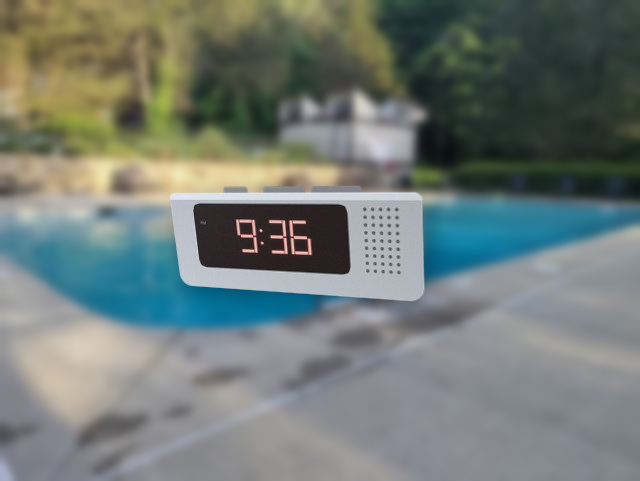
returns 9,36
